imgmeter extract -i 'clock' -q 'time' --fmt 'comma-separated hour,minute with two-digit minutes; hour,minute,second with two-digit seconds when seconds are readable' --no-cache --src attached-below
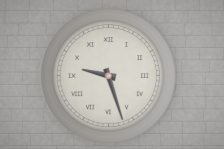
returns 9,27
